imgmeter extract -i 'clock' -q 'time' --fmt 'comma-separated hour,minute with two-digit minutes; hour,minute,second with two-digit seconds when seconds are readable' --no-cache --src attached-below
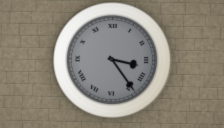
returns 3,24
